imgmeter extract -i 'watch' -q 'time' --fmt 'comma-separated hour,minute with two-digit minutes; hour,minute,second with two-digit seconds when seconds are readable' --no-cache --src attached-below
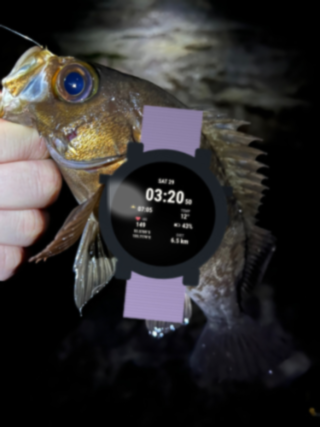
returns 3,20
